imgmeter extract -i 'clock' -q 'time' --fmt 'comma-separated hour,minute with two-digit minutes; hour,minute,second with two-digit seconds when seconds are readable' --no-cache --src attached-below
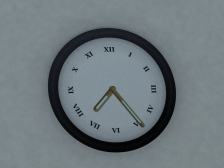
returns 7,24
